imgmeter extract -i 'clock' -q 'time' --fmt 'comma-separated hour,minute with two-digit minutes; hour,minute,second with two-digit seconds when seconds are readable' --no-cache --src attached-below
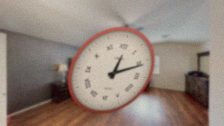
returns 12,11
